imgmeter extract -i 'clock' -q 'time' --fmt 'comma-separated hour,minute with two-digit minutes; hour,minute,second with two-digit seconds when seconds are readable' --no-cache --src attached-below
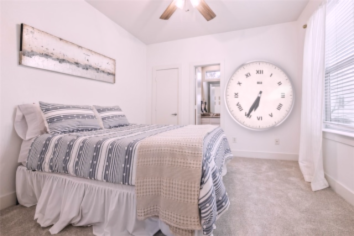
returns 6,35
